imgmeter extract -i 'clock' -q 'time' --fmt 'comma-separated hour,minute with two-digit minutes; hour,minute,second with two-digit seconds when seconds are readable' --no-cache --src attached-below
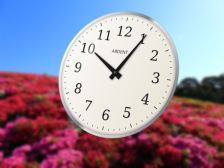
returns 10,05
